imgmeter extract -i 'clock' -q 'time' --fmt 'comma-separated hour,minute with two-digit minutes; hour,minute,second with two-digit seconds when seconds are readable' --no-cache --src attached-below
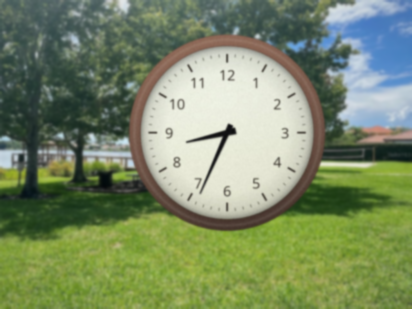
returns 8,34
